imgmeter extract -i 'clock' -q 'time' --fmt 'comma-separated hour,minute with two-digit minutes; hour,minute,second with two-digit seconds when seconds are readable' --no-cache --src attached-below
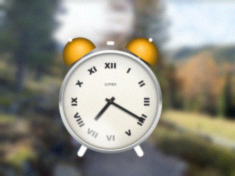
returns 7,20
